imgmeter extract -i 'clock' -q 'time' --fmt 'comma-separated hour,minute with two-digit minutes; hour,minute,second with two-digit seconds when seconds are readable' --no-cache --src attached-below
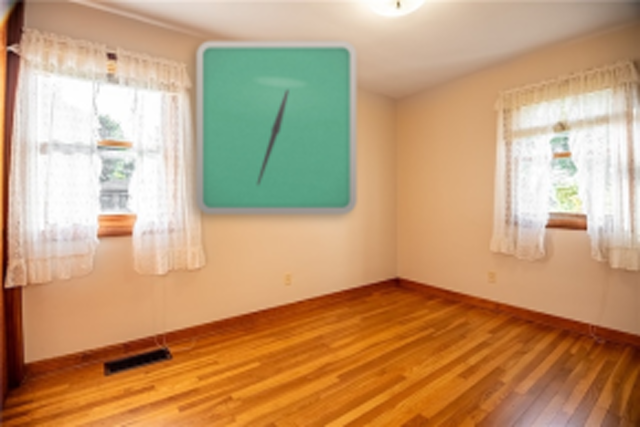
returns 12,33
